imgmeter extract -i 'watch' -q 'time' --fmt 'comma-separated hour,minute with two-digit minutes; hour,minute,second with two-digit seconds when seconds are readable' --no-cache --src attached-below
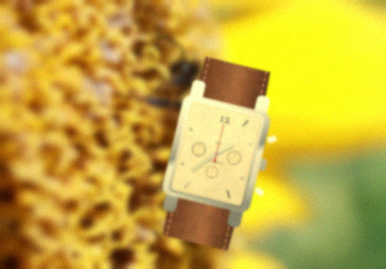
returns 1,37
